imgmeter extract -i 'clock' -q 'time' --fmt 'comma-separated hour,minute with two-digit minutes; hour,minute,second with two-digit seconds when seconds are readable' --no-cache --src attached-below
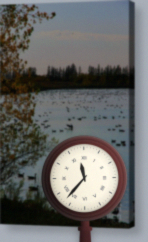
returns 11,37
